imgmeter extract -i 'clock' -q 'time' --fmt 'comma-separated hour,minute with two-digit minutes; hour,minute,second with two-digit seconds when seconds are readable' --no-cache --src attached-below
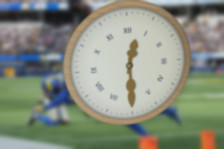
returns 12,30
